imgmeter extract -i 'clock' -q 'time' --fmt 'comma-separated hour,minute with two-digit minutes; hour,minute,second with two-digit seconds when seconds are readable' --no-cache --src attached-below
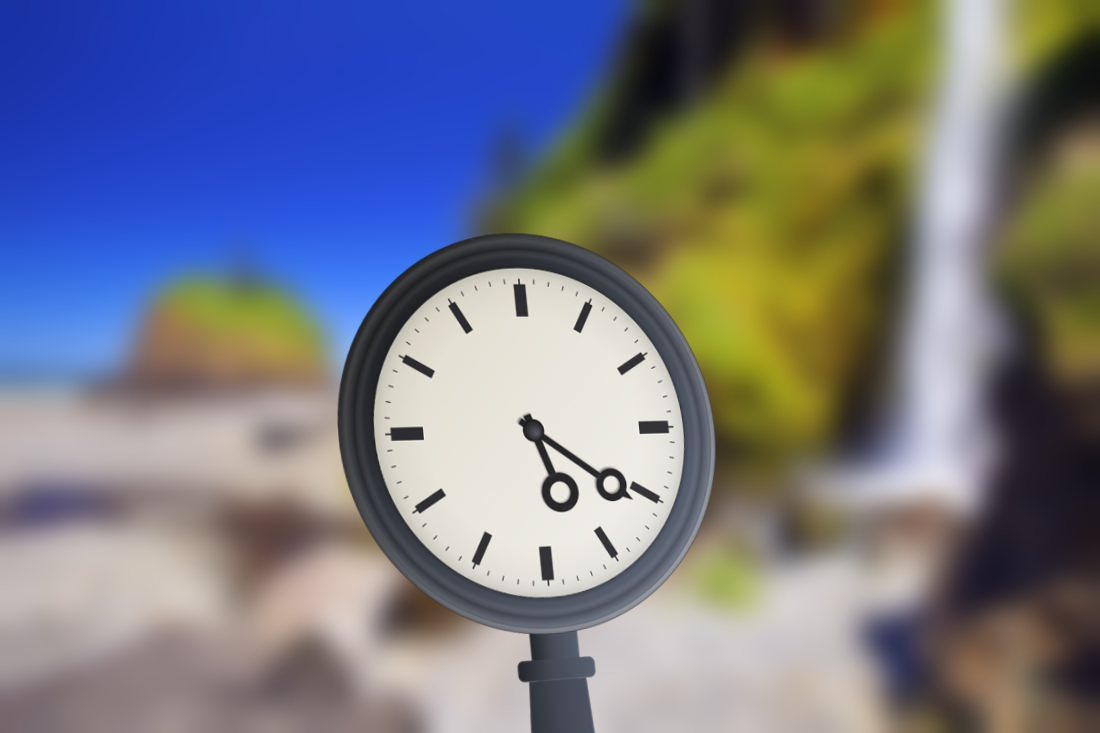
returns 5,21
